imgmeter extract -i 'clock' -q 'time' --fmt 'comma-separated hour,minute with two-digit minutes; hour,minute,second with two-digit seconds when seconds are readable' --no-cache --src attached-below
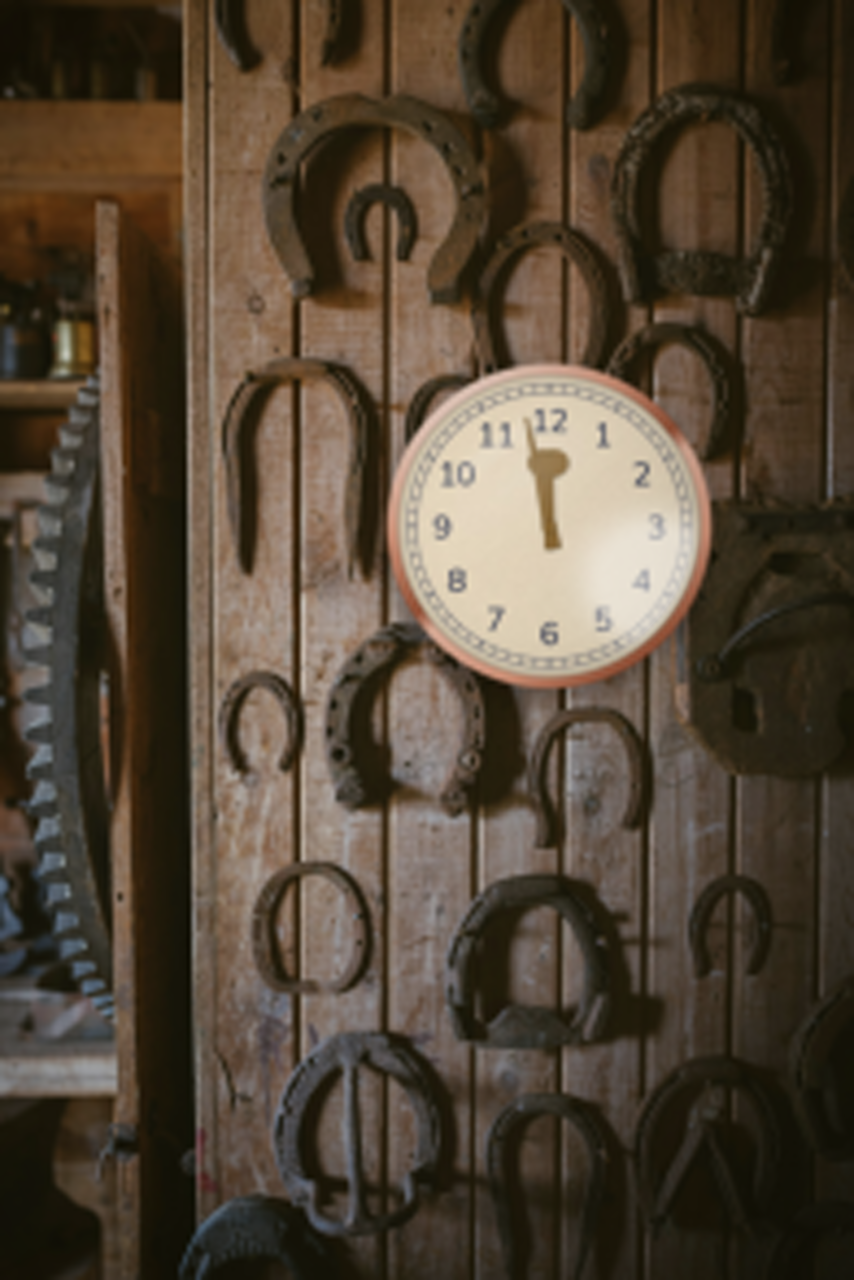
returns 11,58
